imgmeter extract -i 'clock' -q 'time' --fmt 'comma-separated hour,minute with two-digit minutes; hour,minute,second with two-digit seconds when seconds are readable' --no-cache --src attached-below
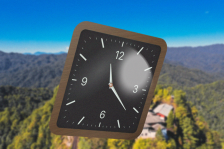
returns 11,22
